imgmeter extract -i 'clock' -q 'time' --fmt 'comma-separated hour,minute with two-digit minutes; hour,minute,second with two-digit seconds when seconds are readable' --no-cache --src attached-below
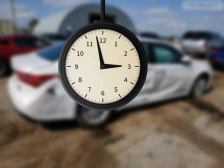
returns 2,58
